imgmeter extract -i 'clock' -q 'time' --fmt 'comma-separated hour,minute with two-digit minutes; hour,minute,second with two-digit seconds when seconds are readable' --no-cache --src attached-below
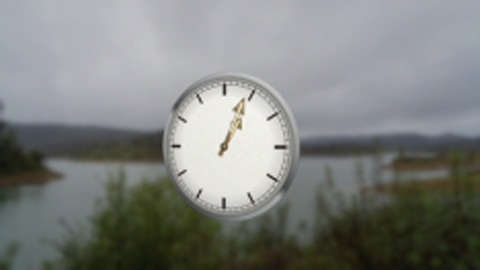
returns 1,04
